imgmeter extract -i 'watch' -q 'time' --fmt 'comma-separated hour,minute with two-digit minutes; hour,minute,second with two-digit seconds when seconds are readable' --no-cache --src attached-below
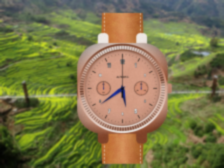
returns 5,39
